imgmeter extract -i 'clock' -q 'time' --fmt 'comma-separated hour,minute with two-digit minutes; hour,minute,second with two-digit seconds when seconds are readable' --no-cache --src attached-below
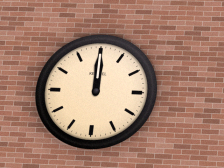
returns 12,00
